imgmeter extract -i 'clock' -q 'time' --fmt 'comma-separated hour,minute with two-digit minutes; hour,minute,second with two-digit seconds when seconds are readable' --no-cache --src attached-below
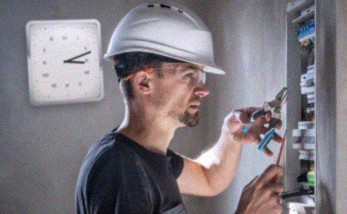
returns 3,12
